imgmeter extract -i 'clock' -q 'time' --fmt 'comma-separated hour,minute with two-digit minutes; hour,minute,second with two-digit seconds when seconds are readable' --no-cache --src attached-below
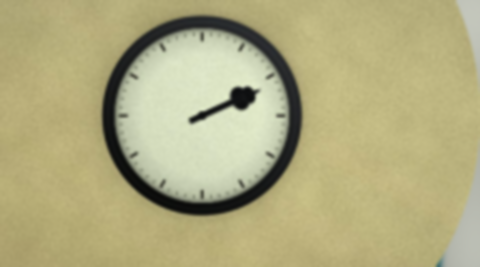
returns 2,11
